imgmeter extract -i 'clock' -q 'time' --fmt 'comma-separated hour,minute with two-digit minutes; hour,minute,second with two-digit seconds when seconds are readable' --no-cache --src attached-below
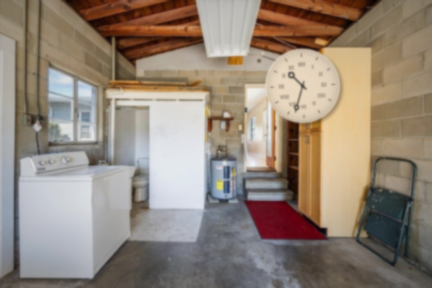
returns 10,33
